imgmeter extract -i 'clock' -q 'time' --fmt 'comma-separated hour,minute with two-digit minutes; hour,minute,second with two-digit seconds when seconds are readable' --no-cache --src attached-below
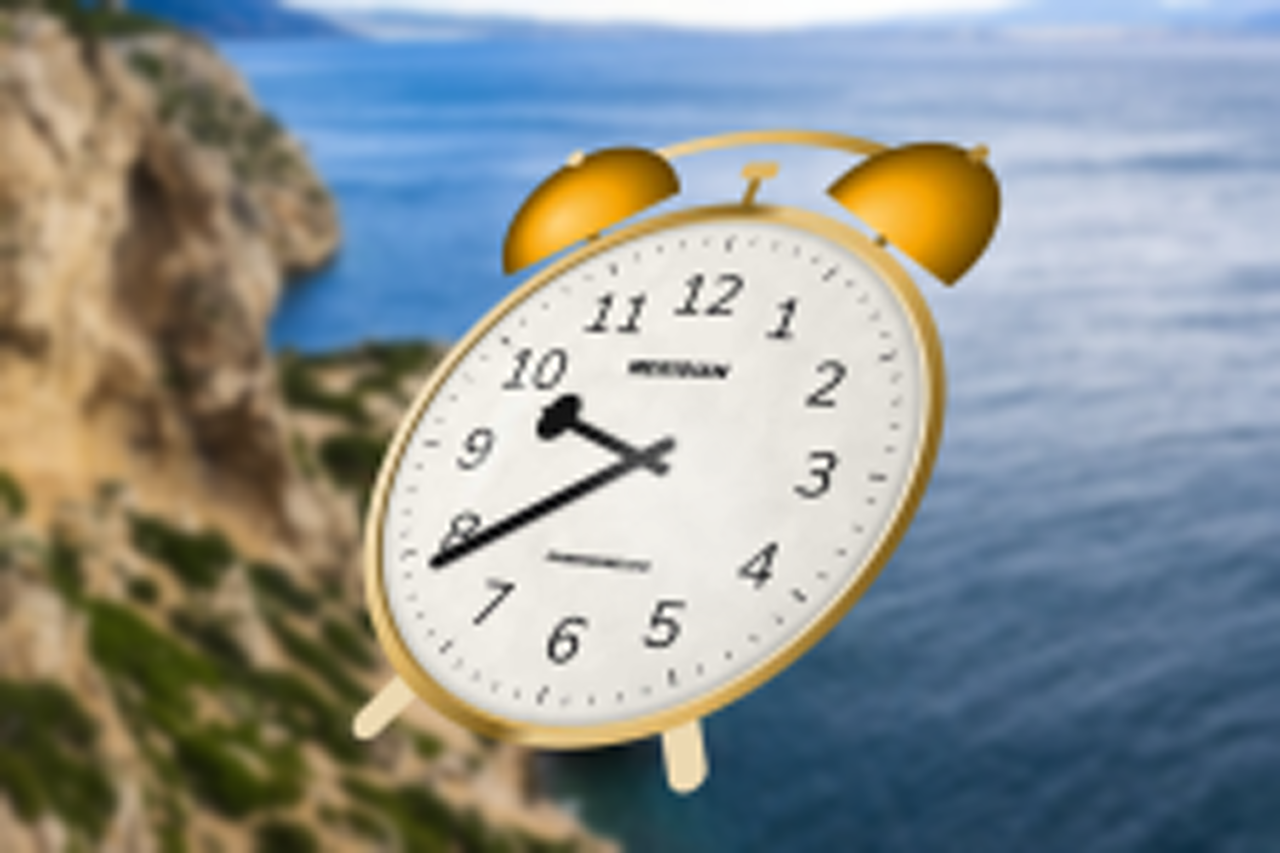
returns 9,39
